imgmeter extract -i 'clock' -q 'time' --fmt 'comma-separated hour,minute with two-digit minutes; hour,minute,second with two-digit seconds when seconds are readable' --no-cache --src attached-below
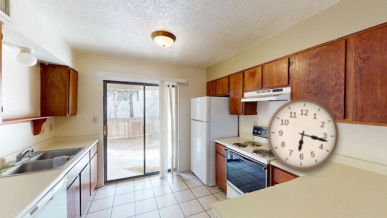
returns 6,17
